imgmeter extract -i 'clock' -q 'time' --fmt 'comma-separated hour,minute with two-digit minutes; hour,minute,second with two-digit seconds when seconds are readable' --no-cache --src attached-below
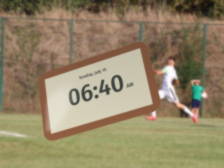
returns 6,40
